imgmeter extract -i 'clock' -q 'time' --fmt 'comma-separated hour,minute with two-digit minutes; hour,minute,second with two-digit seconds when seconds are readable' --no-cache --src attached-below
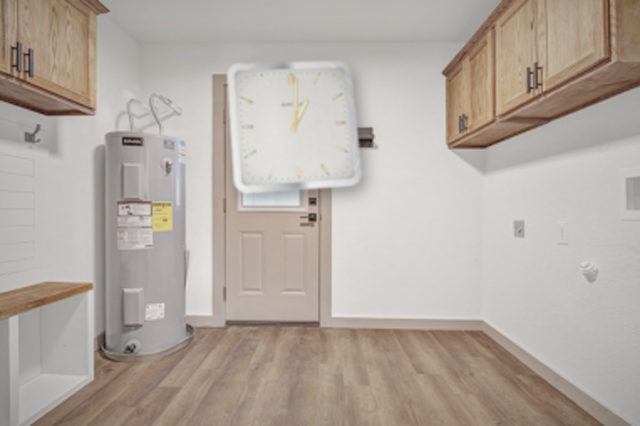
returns 1,01
